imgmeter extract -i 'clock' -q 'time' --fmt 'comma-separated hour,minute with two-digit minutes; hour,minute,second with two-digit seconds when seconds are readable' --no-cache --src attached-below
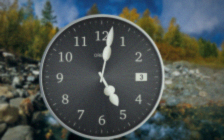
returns 5,02
